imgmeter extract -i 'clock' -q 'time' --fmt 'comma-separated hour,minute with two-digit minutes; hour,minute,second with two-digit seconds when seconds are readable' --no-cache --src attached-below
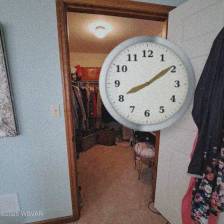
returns 8,09
